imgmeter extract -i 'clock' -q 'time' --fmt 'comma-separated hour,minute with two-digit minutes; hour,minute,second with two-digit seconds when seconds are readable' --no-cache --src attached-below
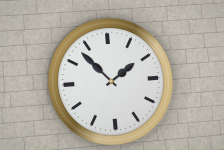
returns 1,53
